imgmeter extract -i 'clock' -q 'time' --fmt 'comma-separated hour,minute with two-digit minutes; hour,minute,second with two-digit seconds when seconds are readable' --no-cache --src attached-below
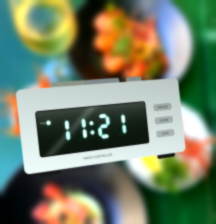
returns 11,21
